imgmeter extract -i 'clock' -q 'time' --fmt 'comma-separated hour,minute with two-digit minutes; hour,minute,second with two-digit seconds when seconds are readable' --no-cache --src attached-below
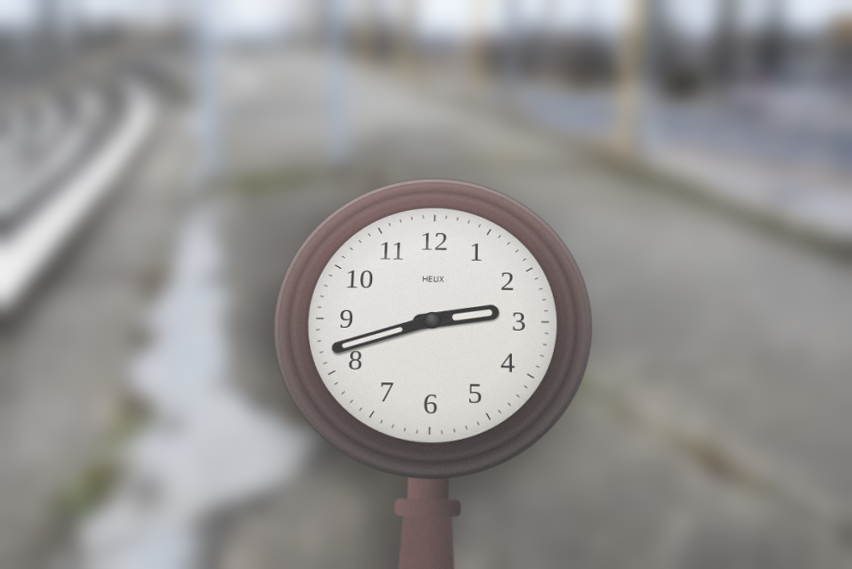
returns 2,42
